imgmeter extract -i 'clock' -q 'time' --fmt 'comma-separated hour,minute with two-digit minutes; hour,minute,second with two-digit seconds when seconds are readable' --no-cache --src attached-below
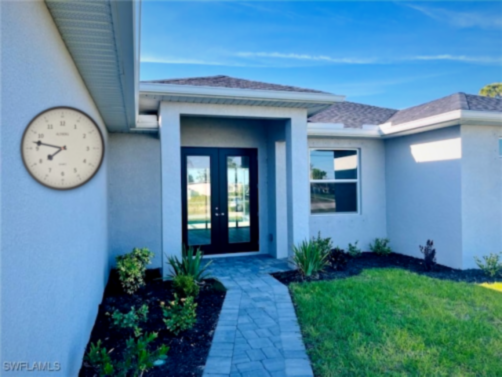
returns 7,47
